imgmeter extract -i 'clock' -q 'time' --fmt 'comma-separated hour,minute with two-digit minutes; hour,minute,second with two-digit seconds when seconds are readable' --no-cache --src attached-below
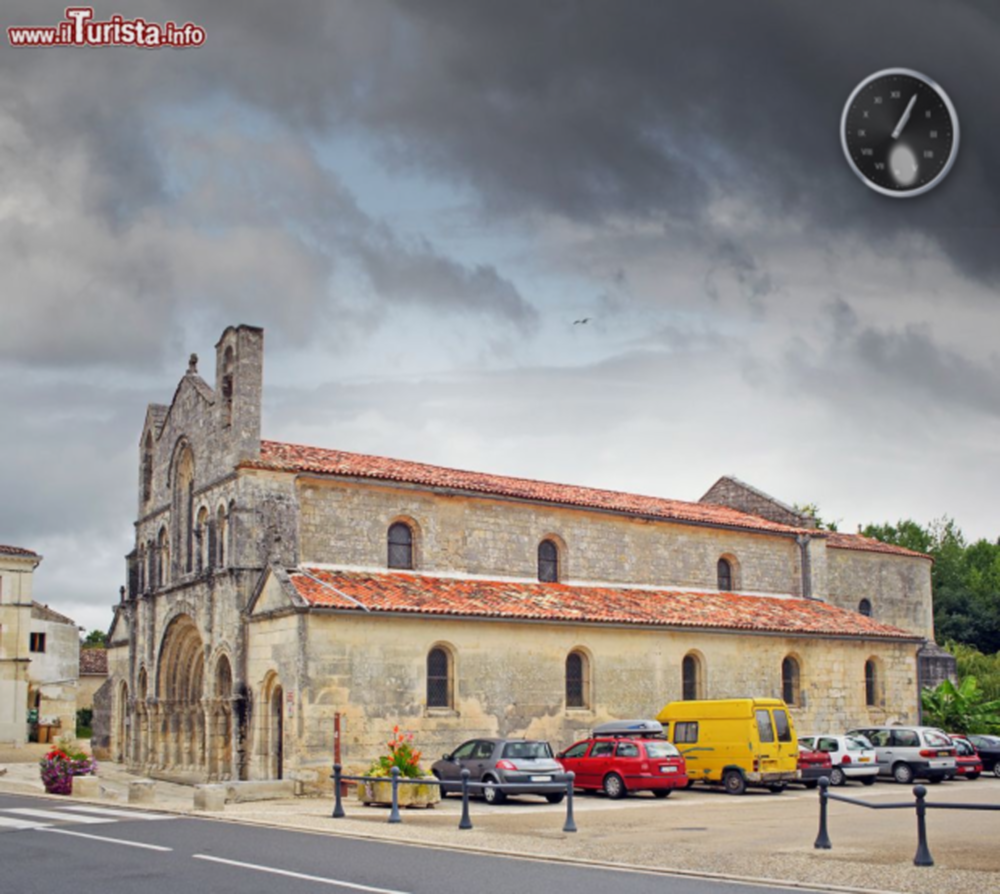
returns 1,05
